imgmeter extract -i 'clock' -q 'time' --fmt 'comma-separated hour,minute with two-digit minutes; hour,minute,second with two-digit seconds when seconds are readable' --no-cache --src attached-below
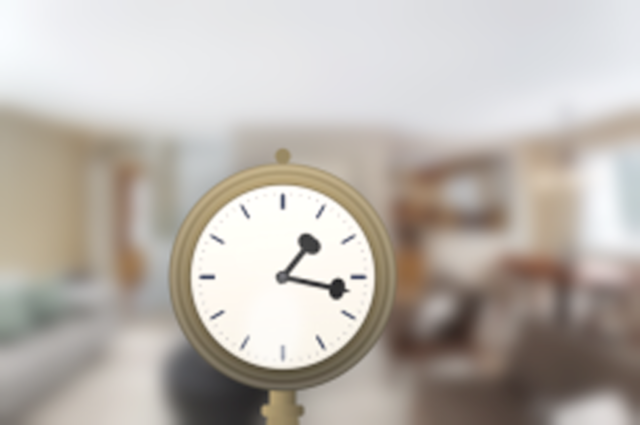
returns 1,17
